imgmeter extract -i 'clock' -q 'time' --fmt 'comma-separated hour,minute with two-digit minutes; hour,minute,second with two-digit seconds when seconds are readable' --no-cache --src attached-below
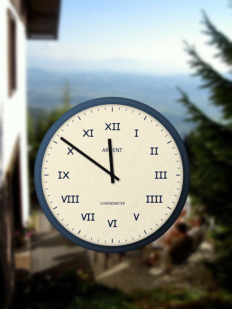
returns 11,51
